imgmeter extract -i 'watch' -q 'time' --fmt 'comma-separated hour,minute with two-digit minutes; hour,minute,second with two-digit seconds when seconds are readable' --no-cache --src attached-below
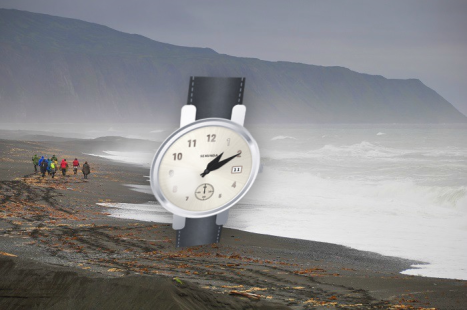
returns 1,10
